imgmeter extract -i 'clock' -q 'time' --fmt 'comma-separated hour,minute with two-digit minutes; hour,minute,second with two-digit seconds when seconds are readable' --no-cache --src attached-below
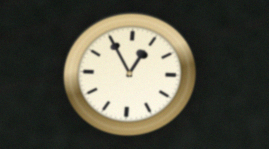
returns 12,55
